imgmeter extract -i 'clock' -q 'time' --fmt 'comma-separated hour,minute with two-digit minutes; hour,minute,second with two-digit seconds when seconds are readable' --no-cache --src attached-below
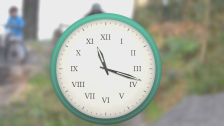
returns 11,18
